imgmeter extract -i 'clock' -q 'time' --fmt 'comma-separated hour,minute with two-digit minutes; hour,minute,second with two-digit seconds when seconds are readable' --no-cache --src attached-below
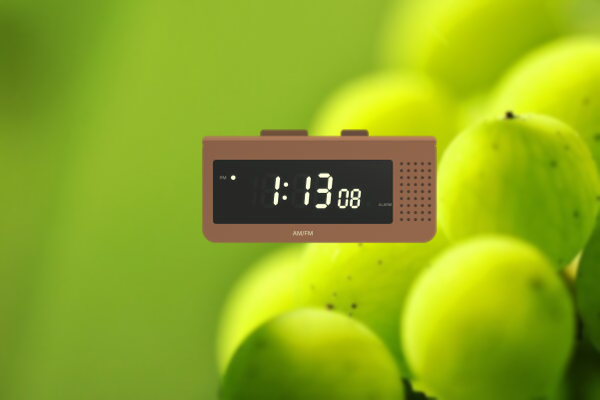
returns 1,13,08
